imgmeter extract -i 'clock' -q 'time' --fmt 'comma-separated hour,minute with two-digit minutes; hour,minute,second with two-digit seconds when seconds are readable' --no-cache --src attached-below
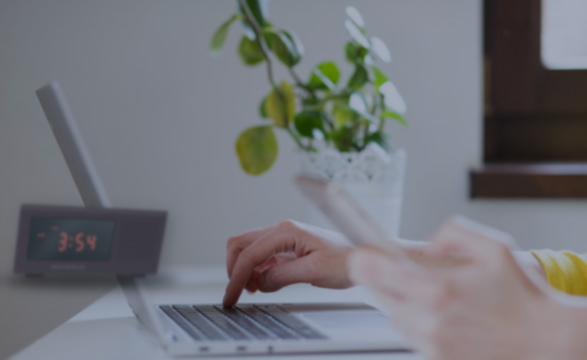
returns 3,54
